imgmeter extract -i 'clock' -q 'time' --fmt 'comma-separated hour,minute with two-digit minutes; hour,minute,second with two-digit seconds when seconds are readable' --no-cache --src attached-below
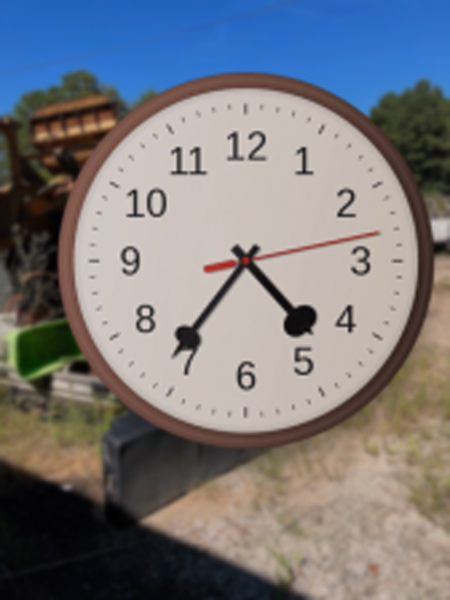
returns 4,36,13
